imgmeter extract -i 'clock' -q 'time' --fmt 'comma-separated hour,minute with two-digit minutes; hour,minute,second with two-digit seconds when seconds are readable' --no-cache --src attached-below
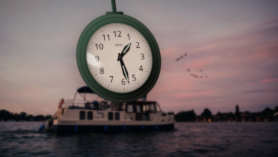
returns 1,28
